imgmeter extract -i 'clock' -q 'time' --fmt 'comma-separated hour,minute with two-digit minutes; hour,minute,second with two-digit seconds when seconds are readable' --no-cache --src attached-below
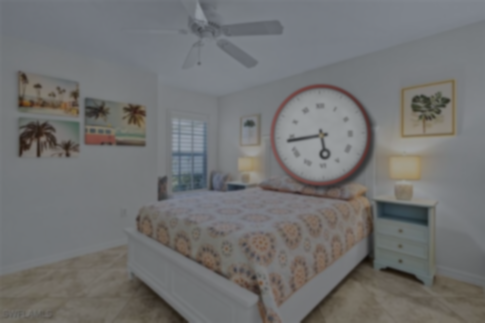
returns 5,44
